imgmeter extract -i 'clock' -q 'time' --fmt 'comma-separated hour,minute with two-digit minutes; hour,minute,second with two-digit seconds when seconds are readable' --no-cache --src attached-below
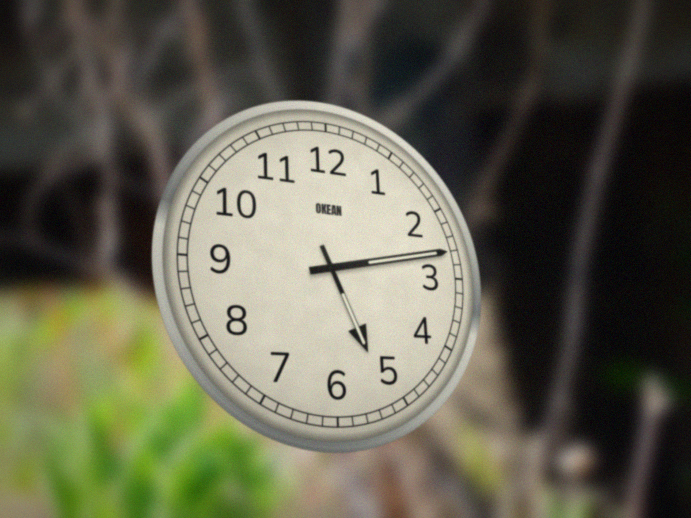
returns 5,13
